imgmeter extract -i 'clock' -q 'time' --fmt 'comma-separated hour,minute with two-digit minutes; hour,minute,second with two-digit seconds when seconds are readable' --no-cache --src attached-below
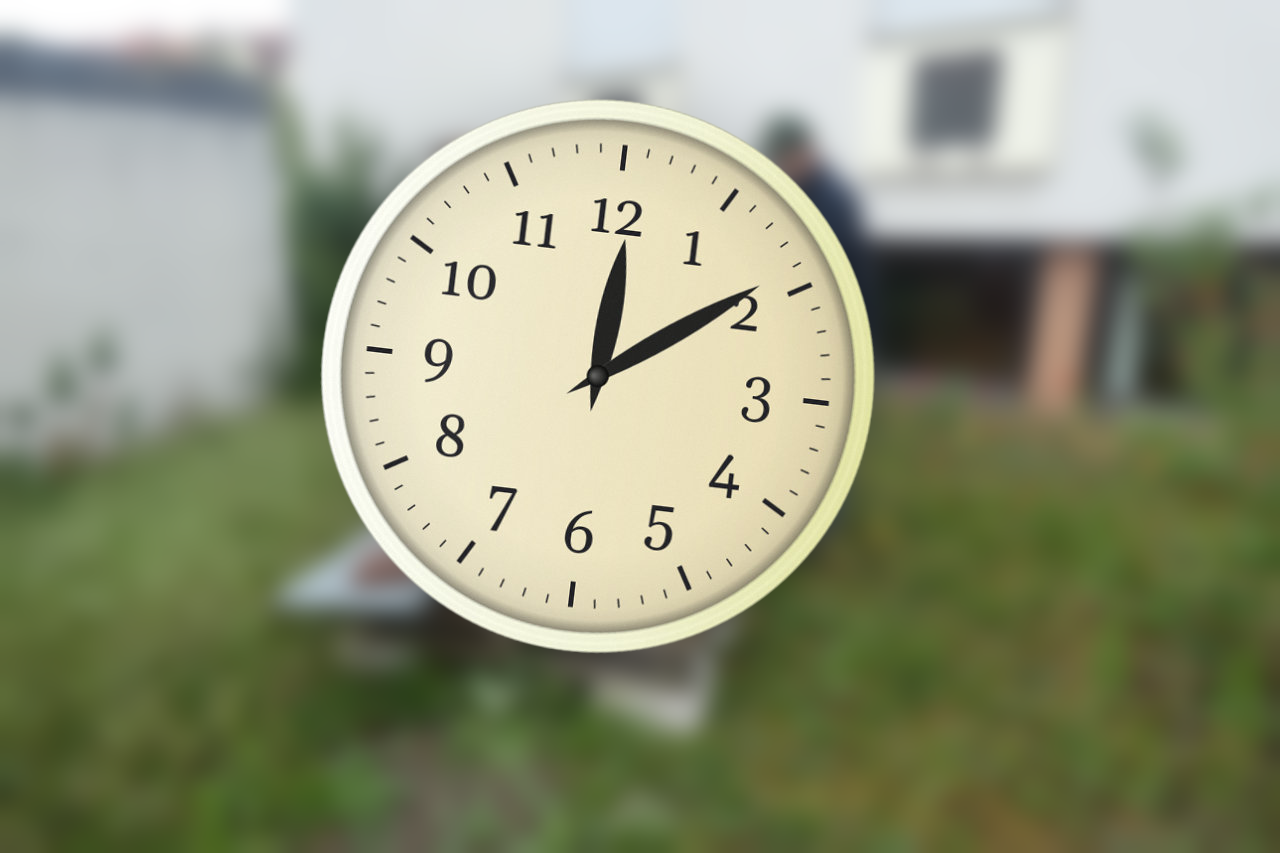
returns 12,09
